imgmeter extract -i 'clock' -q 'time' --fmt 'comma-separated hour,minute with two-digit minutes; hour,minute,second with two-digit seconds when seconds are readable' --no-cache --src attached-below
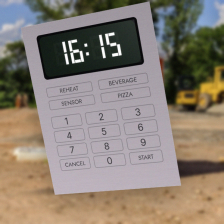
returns 16,15
